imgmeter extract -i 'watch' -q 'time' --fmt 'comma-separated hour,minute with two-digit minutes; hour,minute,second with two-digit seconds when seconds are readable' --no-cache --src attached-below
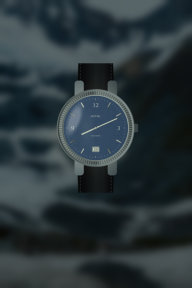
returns 8,11
